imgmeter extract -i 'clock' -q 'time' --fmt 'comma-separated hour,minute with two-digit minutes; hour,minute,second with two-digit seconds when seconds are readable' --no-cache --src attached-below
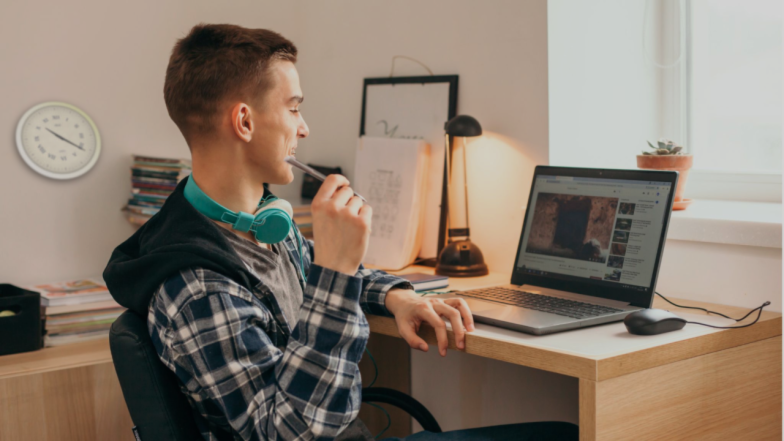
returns 10,21
